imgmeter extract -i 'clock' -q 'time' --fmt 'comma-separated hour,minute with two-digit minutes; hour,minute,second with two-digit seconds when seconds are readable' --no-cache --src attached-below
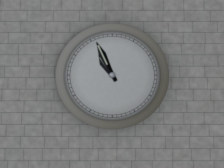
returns 10,56
